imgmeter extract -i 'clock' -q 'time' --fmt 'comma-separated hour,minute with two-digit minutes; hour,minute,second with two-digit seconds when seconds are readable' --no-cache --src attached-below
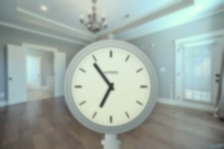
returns 6,54
